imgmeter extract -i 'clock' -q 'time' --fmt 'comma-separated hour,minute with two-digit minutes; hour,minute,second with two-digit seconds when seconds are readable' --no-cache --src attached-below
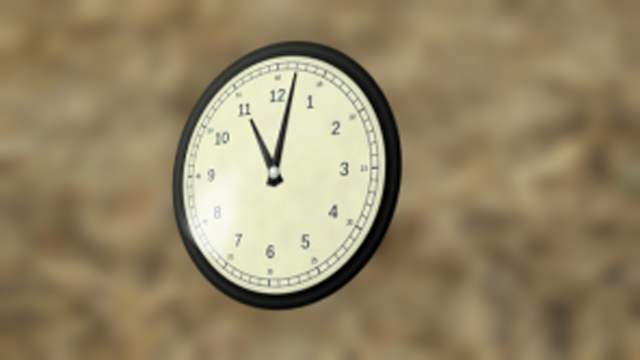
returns 11,02
